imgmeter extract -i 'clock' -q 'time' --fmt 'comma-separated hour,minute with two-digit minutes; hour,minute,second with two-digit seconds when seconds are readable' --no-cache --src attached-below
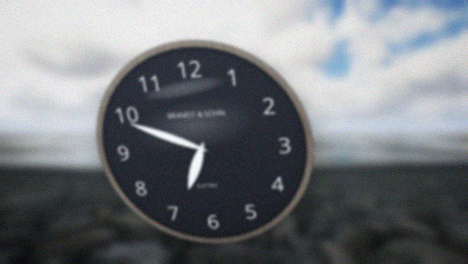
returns 6,49
